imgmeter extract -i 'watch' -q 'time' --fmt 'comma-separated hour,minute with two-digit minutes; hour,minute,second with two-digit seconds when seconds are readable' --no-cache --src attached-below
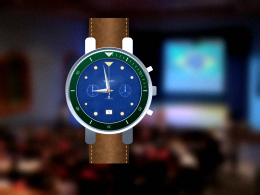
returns 8,58
